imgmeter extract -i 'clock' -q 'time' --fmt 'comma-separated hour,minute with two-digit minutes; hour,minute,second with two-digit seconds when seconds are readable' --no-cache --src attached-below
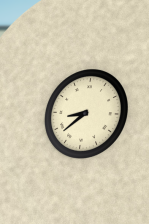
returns 8,38
